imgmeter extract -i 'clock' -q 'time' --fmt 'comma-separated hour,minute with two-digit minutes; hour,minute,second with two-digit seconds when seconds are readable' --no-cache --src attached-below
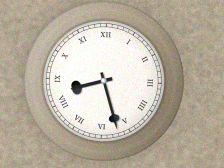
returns 8,27
